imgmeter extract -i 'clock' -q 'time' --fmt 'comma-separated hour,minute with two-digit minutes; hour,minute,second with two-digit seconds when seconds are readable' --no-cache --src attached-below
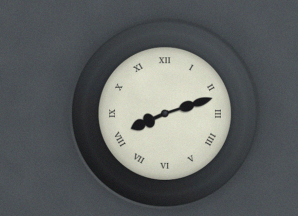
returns 8,12
